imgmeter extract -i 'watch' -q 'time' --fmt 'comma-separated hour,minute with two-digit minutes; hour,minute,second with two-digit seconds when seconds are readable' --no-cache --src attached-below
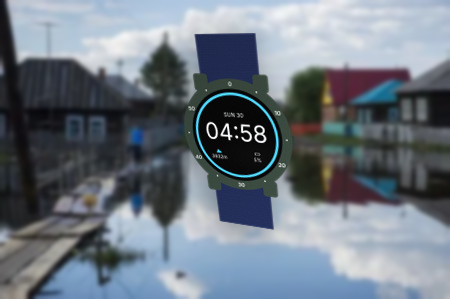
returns 4,58
